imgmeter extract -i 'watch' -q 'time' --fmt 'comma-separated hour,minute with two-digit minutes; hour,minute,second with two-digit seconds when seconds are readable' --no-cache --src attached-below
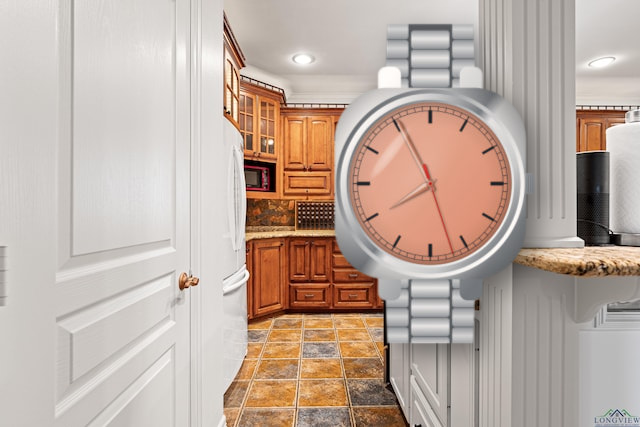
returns 7,55,27
